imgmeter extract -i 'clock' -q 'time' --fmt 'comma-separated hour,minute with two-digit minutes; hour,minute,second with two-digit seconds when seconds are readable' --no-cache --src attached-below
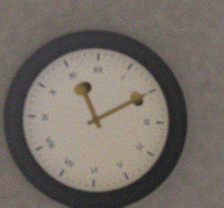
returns 11,10
